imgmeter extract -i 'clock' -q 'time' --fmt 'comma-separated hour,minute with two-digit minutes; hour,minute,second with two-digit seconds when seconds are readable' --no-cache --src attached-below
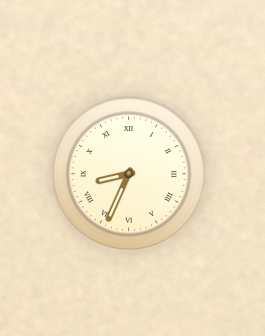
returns 8,34
